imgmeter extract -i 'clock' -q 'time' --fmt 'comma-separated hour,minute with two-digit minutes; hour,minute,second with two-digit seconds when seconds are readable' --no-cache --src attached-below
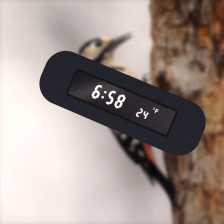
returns 6,58
